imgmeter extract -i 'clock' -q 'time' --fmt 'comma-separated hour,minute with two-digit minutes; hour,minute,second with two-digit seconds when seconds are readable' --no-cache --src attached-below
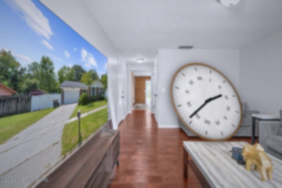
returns 2,41
